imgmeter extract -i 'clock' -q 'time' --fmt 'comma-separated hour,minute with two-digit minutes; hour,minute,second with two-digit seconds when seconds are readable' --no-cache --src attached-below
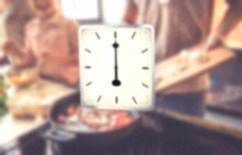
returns 6,00
